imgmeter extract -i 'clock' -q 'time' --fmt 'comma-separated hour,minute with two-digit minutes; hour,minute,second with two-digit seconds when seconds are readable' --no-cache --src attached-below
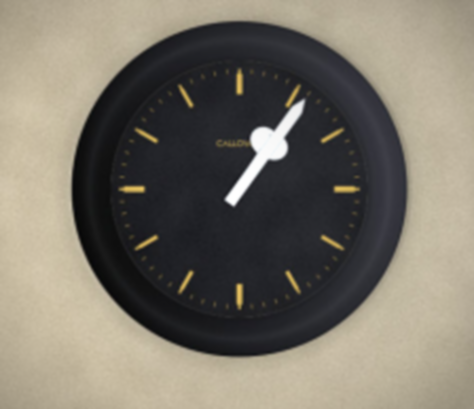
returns 1,06
